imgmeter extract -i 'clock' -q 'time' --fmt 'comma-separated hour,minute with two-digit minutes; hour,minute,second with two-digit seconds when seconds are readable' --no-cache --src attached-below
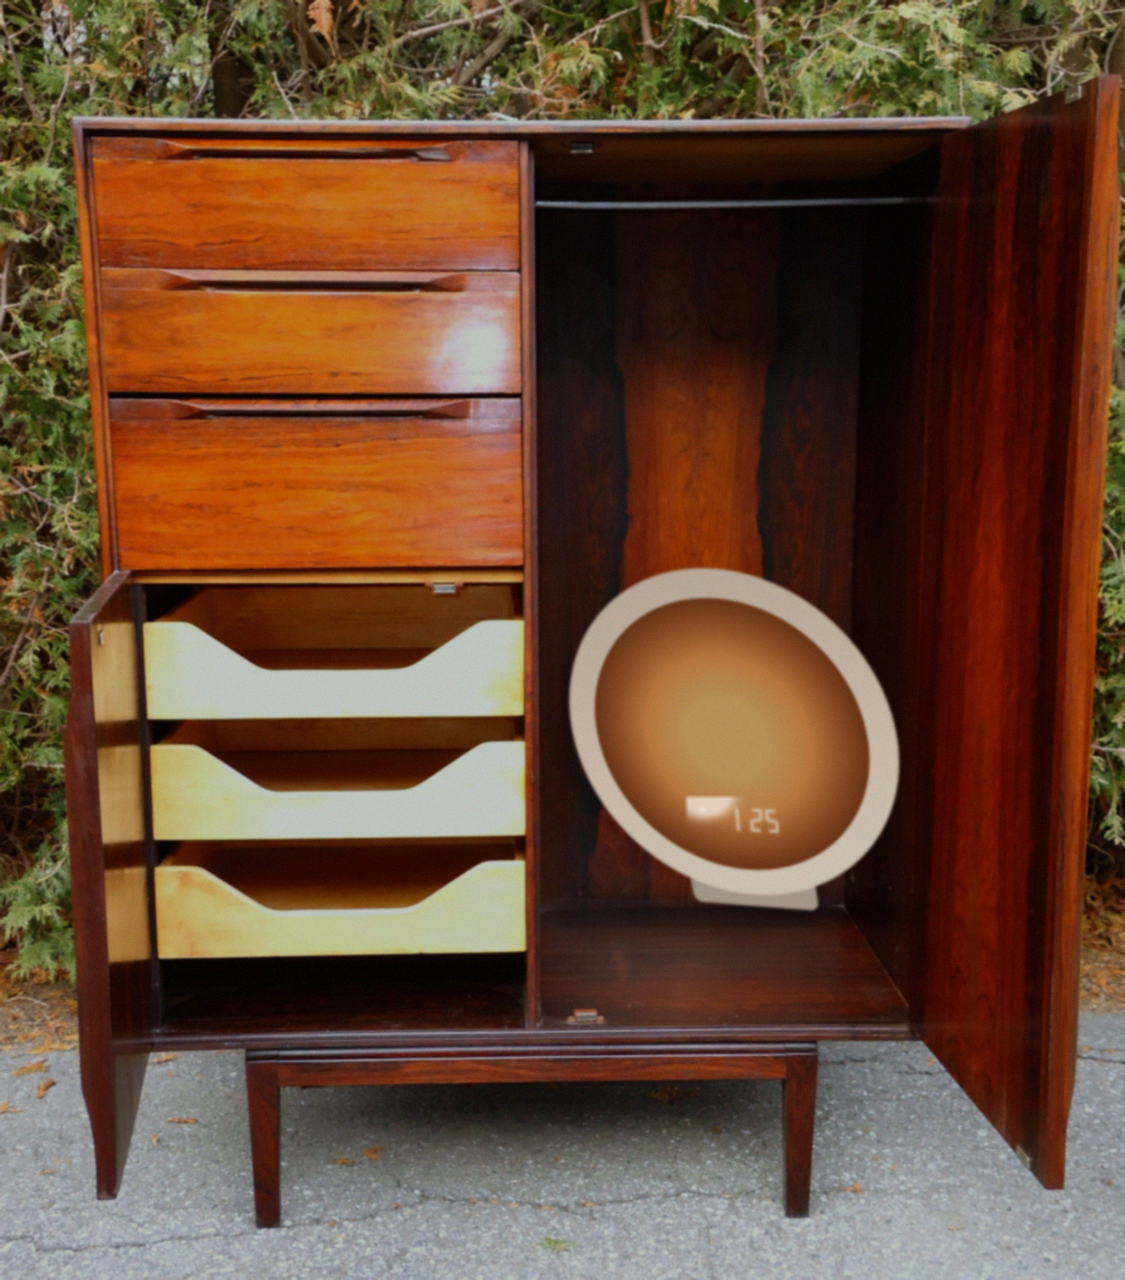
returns 1,25
